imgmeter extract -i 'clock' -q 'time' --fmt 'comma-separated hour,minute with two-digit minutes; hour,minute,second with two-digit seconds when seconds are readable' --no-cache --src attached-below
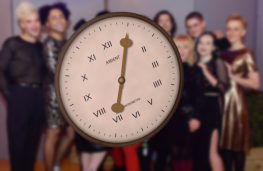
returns 7,05
